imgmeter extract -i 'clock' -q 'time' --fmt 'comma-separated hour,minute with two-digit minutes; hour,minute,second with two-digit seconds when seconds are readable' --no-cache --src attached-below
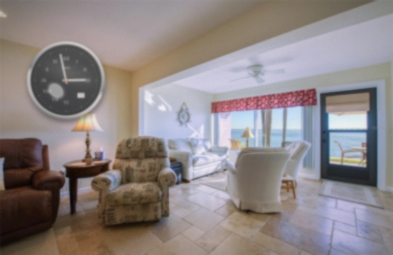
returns 2,58
